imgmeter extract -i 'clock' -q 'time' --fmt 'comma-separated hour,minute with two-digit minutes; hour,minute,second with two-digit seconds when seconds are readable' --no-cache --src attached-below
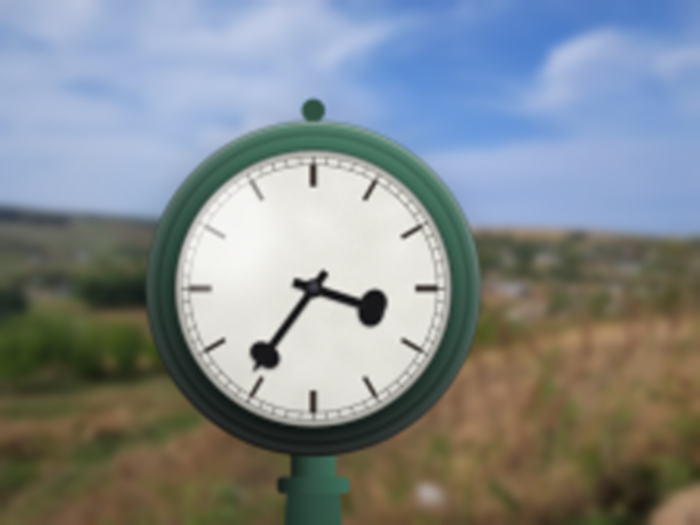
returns 3,36
